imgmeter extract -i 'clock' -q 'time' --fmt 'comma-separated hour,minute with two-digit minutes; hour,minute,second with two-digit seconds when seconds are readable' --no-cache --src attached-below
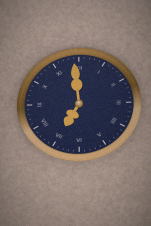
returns 6,59
